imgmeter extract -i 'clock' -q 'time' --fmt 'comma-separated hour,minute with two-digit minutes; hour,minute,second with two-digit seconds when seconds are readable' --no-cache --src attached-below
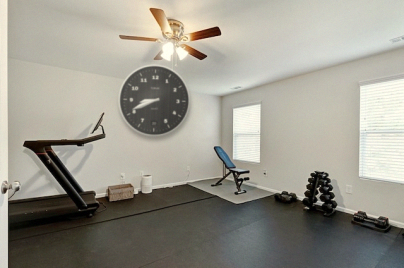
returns 8,41
